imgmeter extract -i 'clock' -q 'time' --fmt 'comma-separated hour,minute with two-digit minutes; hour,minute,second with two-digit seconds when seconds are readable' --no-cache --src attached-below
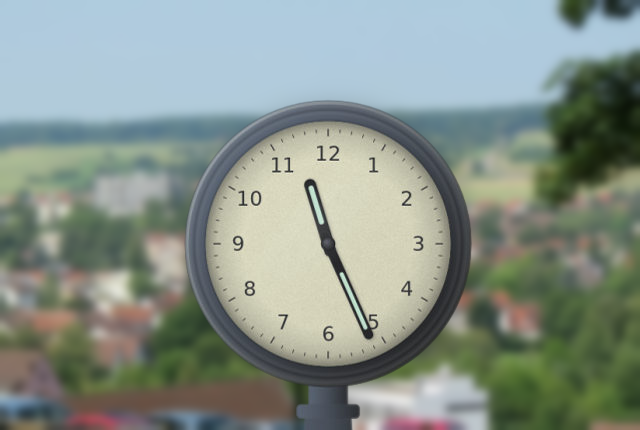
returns 11,26
